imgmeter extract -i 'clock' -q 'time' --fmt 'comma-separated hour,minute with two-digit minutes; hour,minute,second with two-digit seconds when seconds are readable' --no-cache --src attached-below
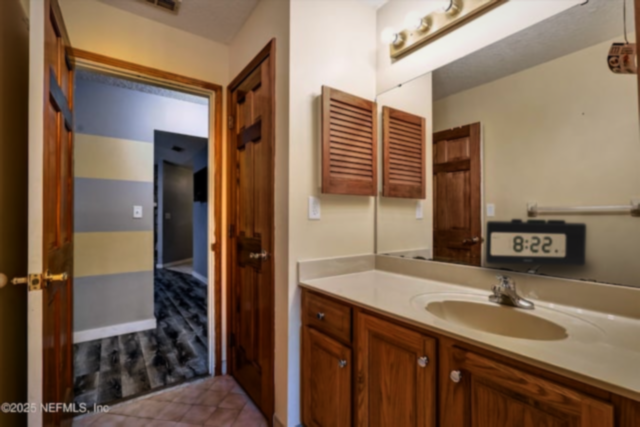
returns 8,22
